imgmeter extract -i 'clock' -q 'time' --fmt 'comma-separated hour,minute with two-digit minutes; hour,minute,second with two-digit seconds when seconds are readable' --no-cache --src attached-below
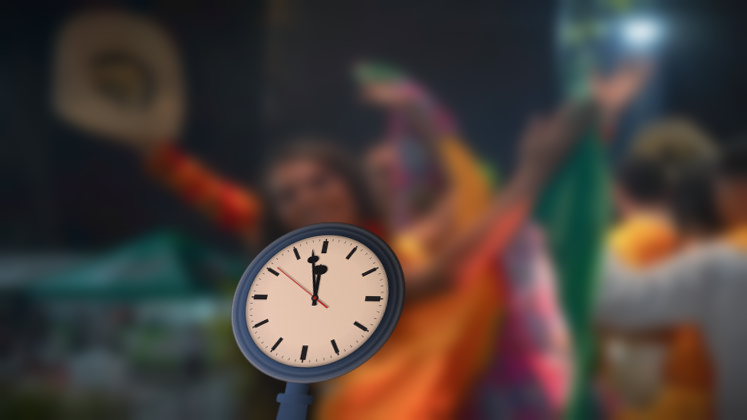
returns 11,57,51
